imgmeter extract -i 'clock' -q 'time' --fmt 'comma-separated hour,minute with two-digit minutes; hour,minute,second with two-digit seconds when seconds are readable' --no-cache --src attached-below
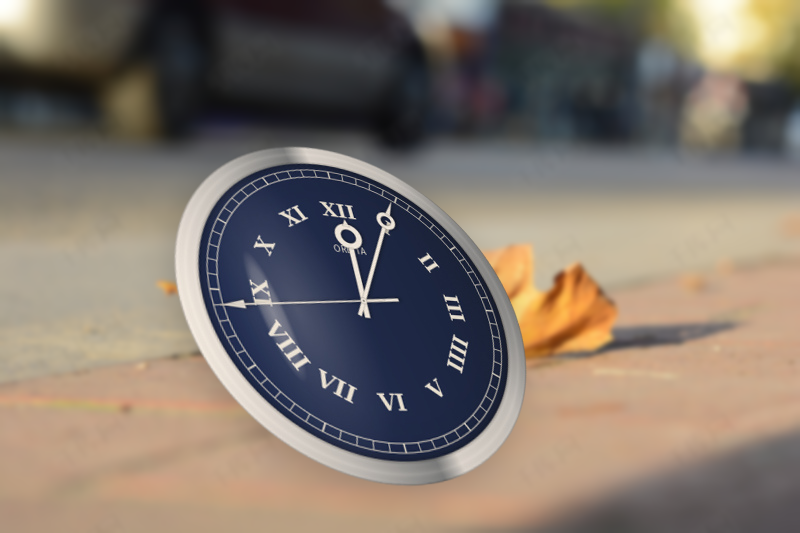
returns 12,04,44
